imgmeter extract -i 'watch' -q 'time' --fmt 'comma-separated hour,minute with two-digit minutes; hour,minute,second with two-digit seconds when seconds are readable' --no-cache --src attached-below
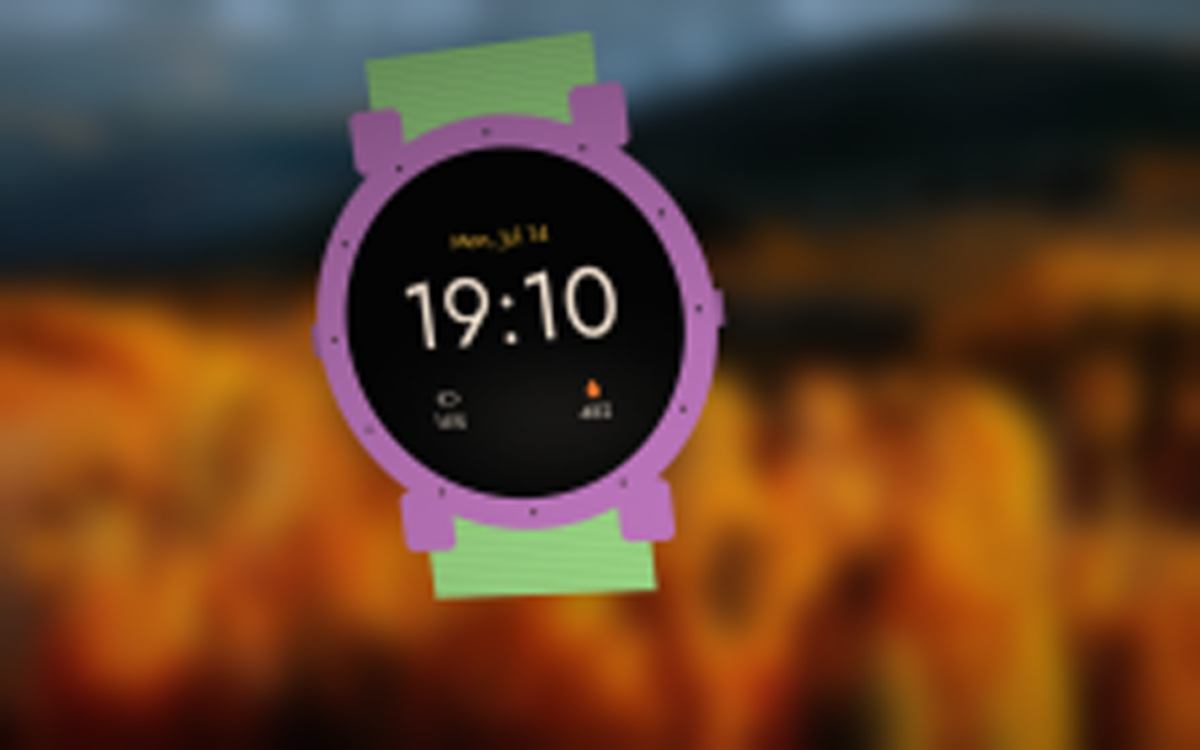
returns 19,10
